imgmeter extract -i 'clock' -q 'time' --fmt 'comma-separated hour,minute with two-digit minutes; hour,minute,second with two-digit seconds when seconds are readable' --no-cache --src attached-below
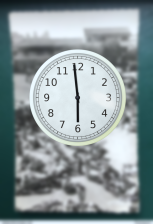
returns 5,59
